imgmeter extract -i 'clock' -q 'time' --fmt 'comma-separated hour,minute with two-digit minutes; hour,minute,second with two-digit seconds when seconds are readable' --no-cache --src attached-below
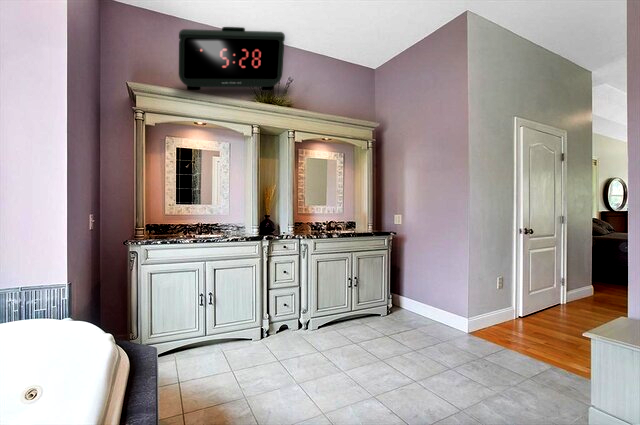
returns 5,28
